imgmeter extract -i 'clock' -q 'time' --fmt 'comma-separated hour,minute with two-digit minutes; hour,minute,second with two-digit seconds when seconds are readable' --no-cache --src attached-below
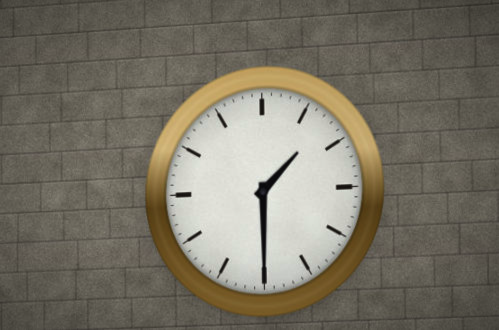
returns 1,30
